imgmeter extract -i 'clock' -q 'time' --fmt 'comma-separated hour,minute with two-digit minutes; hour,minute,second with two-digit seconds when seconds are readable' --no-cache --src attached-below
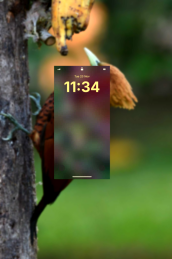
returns 11,34
